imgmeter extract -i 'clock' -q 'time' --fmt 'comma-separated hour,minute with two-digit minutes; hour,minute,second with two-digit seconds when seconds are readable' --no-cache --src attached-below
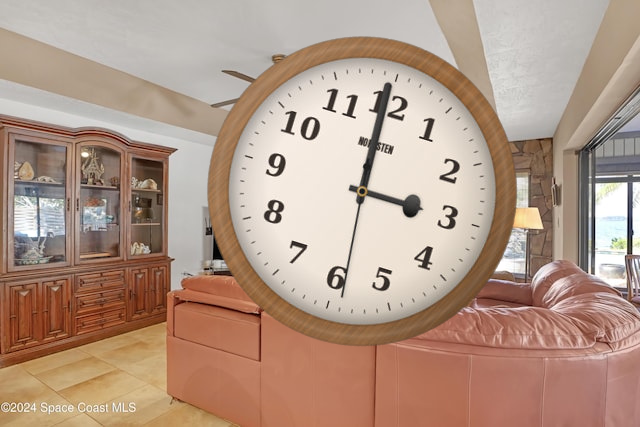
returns 2,59,29
